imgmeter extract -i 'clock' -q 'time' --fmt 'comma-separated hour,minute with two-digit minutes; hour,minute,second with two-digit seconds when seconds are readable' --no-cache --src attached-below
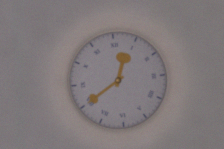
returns 12,40
